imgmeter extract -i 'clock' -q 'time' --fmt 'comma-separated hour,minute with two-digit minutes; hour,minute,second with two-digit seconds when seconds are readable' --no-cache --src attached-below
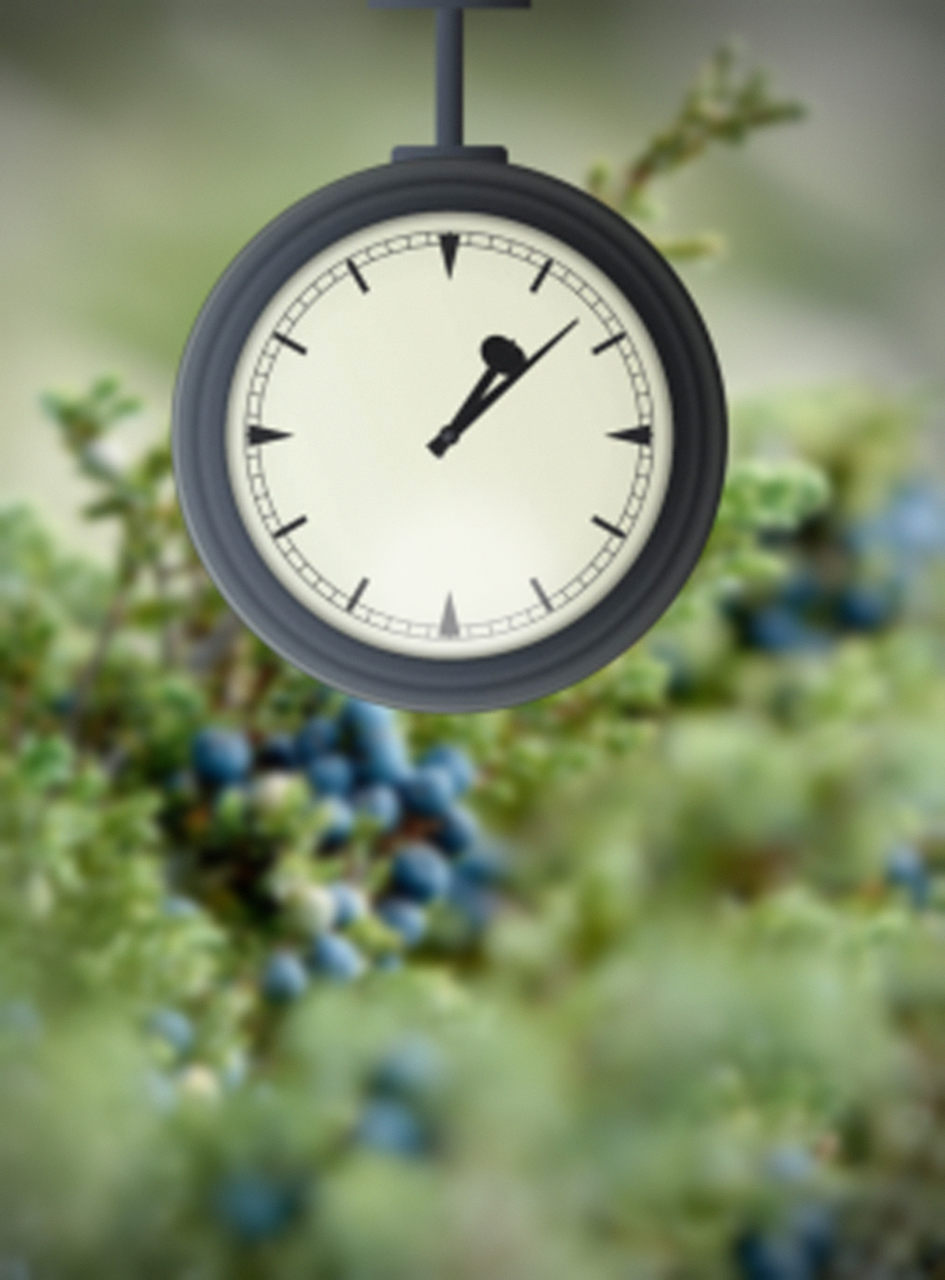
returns 1,08
